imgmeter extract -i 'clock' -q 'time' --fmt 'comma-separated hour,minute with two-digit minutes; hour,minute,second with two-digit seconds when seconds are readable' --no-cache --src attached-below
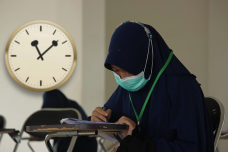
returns 11,08
